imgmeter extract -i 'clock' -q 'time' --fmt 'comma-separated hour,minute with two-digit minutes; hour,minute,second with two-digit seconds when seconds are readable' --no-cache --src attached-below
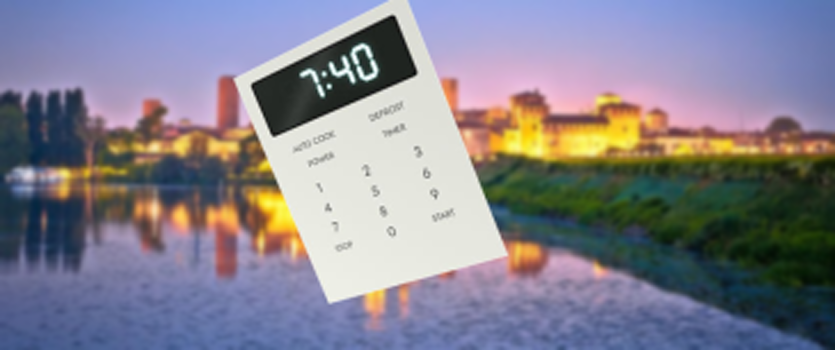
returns 7,40
